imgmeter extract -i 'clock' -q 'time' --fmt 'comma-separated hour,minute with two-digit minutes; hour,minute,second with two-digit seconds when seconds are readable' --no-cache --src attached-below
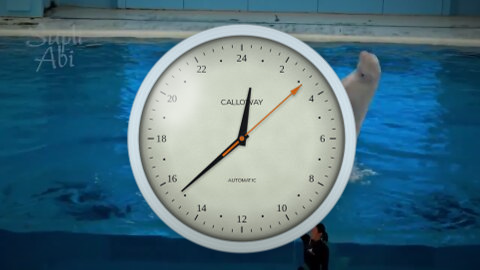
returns 0,38,08
